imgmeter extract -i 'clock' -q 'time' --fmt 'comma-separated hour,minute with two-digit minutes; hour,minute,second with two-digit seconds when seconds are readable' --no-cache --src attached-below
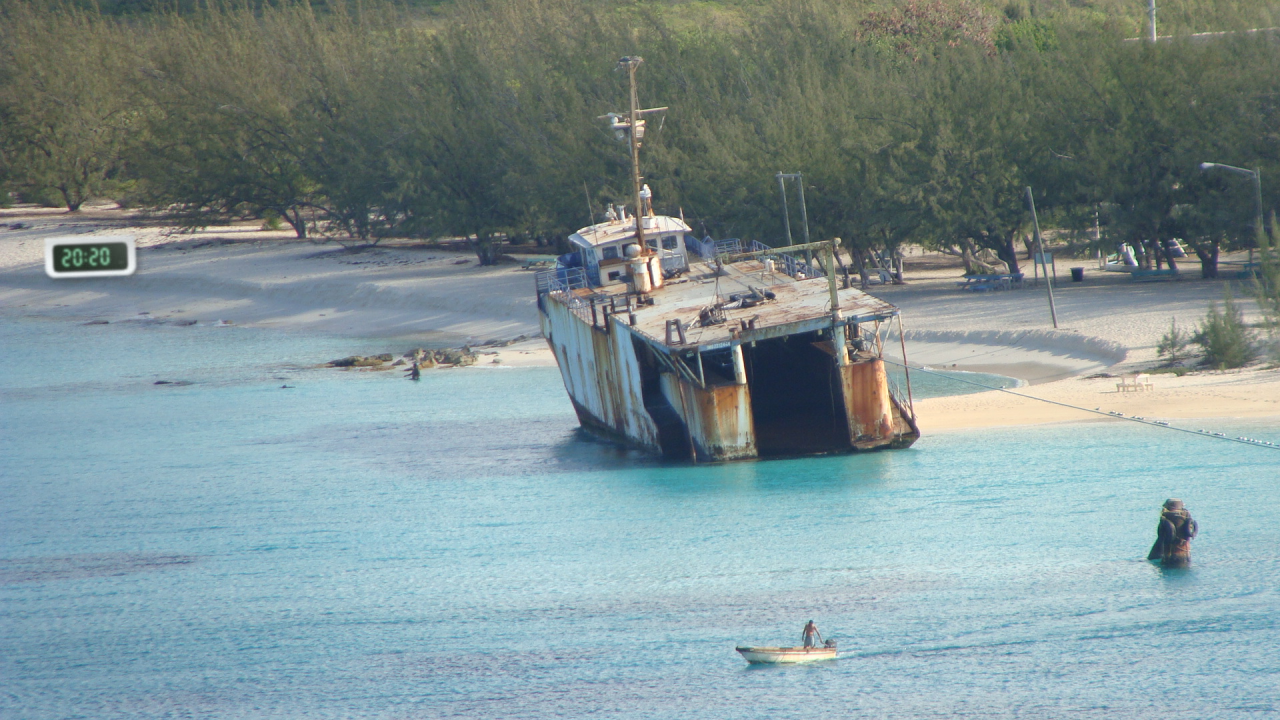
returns 20,20
